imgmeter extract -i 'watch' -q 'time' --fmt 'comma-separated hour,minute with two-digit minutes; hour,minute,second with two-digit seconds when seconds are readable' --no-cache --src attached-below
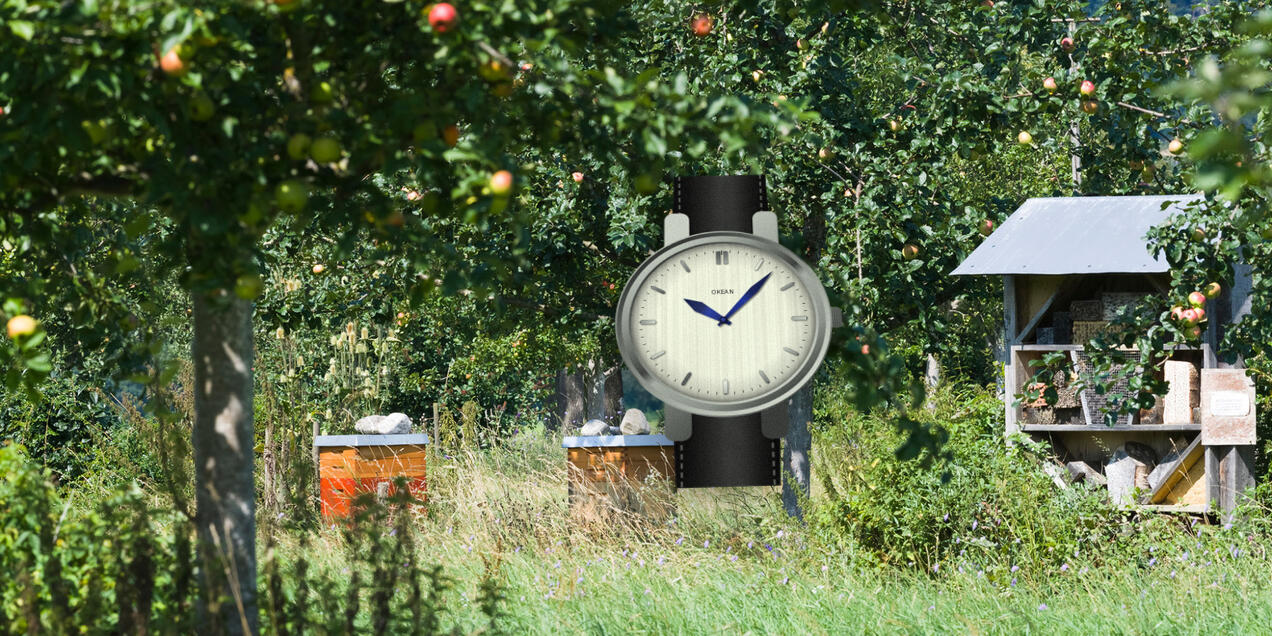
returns 10,07
